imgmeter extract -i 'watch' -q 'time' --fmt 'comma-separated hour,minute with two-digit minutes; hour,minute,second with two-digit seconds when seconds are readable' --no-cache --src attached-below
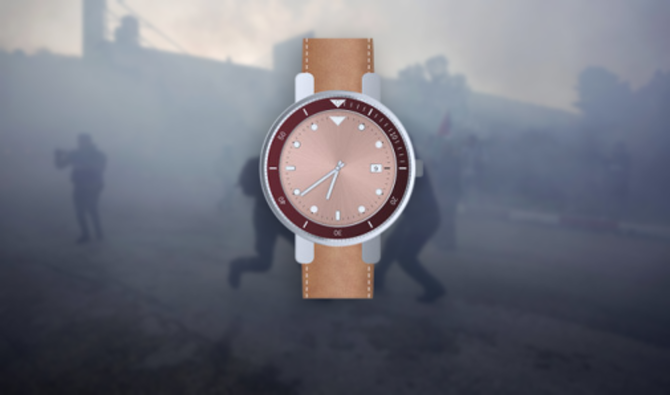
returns 6,39
